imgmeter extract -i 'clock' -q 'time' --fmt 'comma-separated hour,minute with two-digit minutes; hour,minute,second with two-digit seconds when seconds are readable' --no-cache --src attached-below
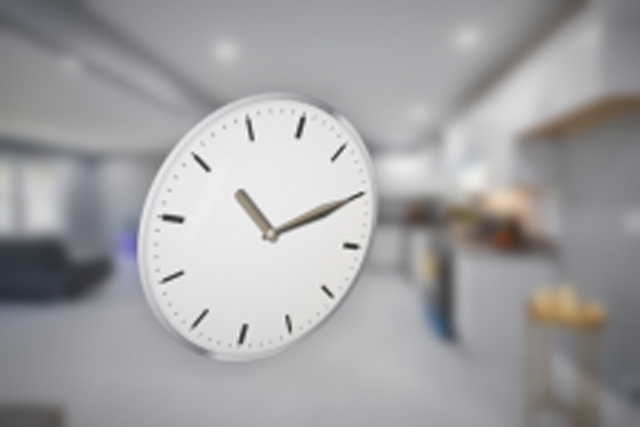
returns 10,10
